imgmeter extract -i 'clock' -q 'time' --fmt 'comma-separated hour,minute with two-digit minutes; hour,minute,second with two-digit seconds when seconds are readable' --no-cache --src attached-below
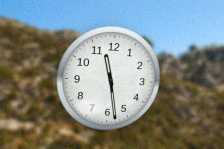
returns 11,28
